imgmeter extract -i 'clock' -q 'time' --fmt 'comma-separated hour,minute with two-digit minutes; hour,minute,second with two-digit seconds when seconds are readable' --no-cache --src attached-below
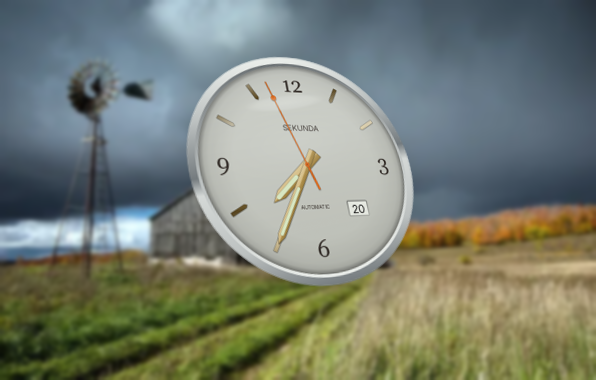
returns 7,34,57
